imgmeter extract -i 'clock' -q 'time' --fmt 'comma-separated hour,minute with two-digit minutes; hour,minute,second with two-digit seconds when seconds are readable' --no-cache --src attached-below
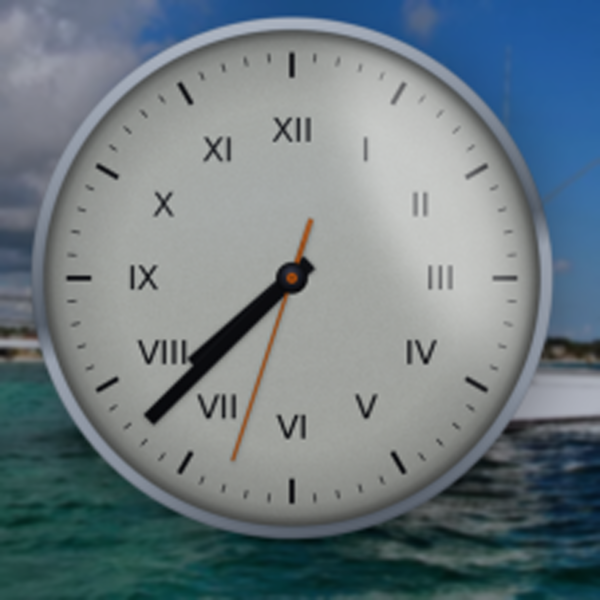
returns 7,37,33
